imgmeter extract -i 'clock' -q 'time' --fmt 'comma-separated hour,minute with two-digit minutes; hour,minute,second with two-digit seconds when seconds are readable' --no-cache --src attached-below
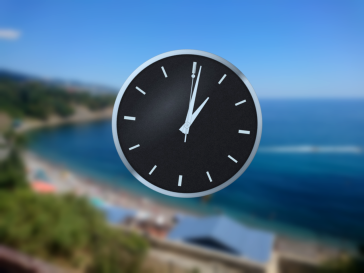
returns 1,01,00
